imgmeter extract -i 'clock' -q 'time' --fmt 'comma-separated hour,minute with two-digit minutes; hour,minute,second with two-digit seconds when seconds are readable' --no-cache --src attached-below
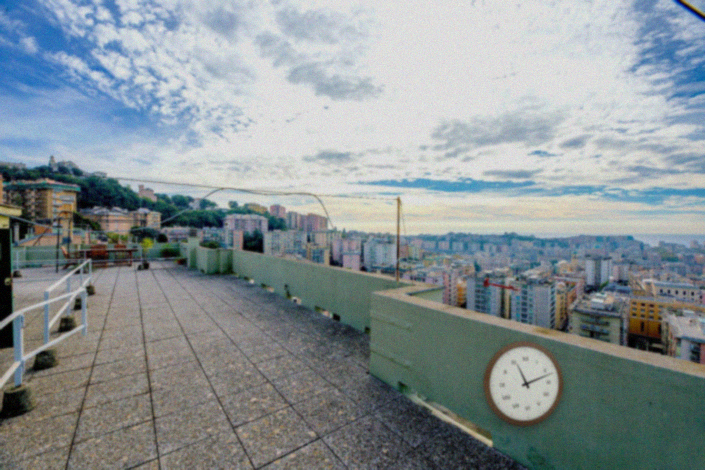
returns 11,12
